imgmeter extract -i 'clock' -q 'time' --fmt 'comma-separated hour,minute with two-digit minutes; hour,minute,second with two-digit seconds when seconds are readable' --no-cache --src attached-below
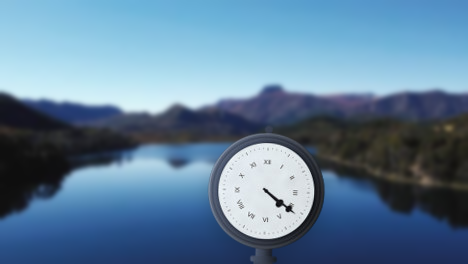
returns 4,21
